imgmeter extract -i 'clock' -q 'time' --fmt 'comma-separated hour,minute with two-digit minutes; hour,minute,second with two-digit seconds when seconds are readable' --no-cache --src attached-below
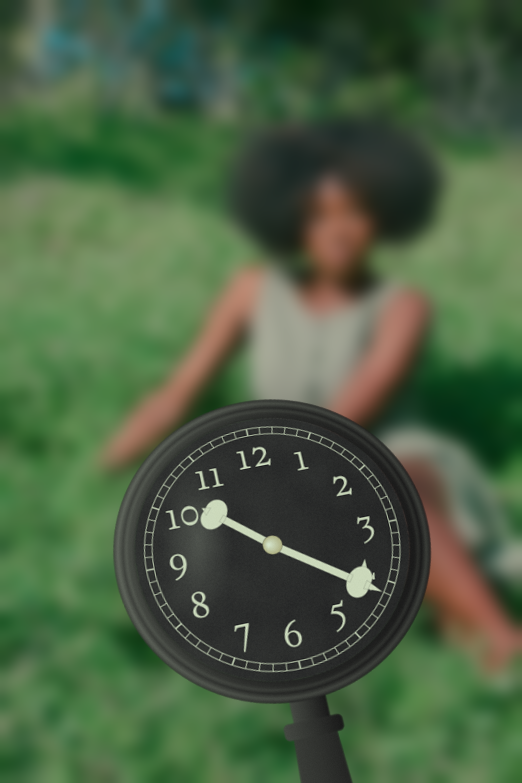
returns 10,21
